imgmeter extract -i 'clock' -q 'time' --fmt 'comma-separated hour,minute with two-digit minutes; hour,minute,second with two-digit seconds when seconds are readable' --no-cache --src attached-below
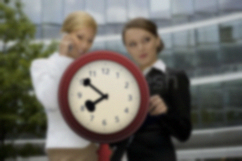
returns 7,51
